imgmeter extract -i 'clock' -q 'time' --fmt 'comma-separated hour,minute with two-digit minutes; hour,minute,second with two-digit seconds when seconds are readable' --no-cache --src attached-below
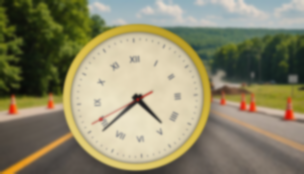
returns 4,38,41
